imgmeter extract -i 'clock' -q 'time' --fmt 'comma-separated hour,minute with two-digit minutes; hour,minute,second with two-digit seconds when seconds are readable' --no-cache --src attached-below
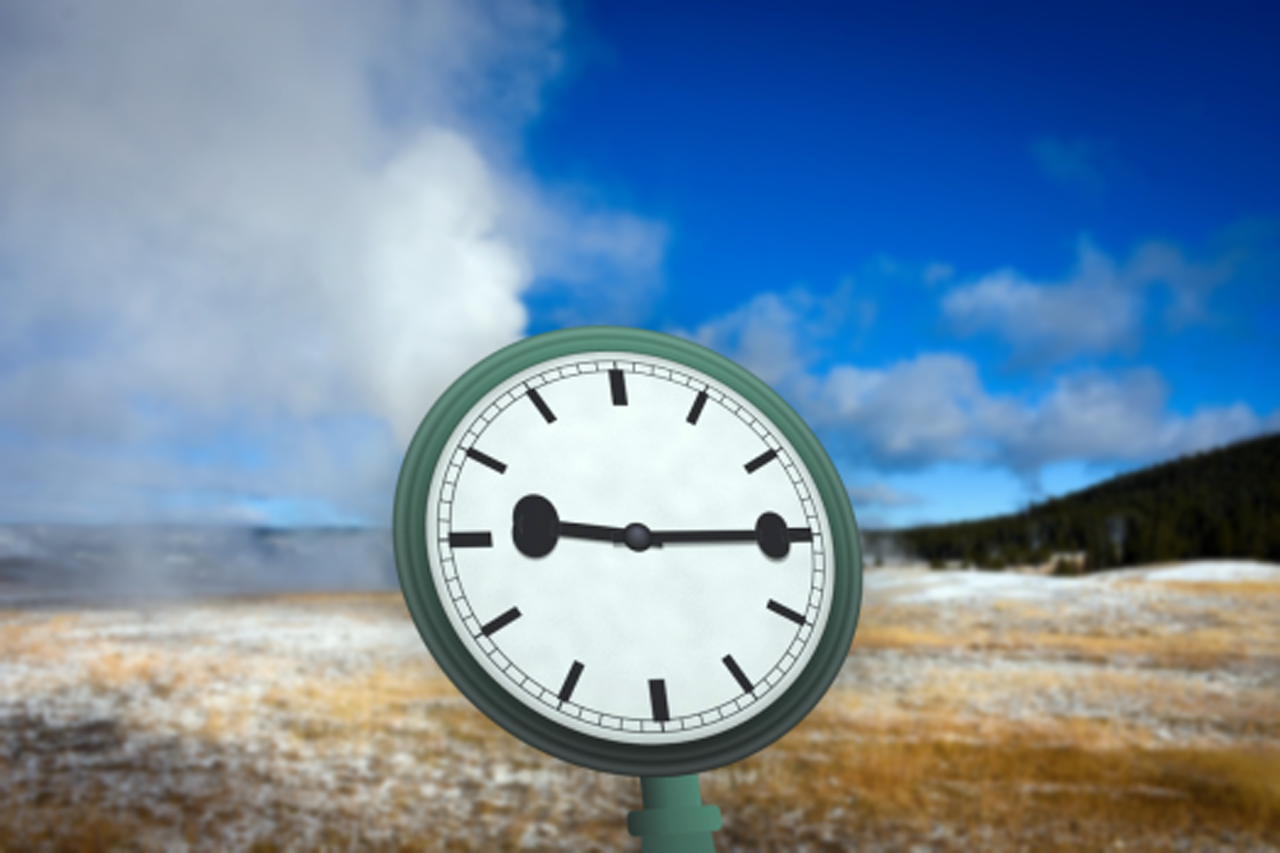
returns 9,15
